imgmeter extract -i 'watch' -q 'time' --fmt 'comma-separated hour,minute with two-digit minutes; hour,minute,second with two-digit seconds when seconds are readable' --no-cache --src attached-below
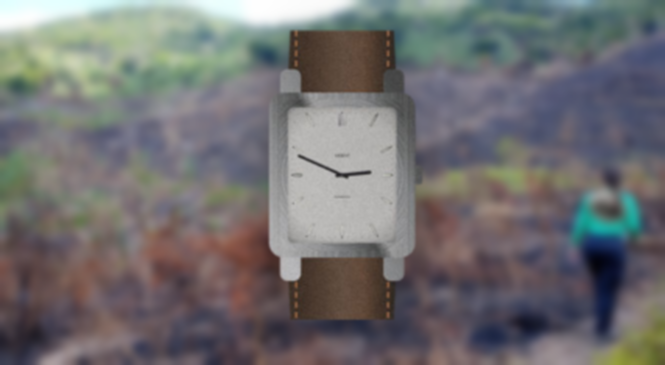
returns 2,49
